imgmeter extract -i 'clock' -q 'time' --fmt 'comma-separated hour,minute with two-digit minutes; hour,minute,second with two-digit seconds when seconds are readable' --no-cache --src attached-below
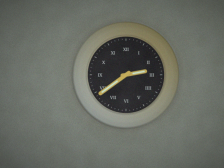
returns 2,39
